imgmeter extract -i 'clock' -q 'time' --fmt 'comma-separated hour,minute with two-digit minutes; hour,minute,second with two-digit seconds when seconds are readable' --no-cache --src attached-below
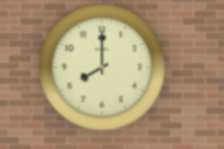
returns 8,00
